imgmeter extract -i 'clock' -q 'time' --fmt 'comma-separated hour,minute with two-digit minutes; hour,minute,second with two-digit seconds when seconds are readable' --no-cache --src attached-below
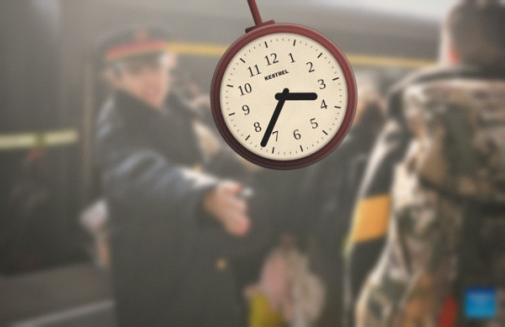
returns 3,37
